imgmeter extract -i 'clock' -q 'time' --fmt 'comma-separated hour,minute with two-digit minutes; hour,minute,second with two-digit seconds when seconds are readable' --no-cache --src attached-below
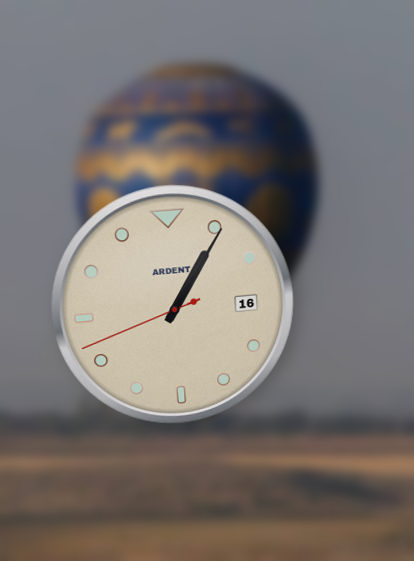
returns 1,05,42
